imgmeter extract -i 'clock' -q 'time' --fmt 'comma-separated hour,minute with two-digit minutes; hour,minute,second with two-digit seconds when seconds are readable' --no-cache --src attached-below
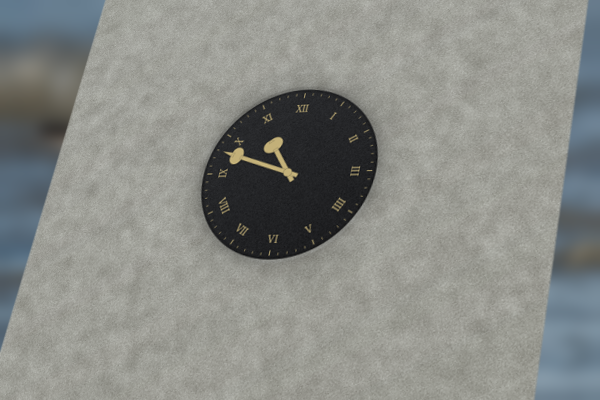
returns 10,48
